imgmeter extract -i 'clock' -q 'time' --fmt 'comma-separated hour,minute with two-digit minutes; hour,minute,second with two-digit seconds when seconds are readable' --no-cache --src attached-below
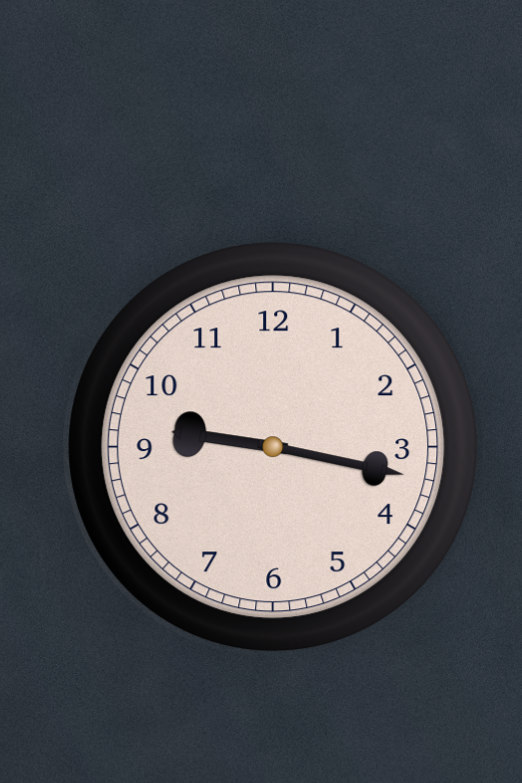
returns 9,17
